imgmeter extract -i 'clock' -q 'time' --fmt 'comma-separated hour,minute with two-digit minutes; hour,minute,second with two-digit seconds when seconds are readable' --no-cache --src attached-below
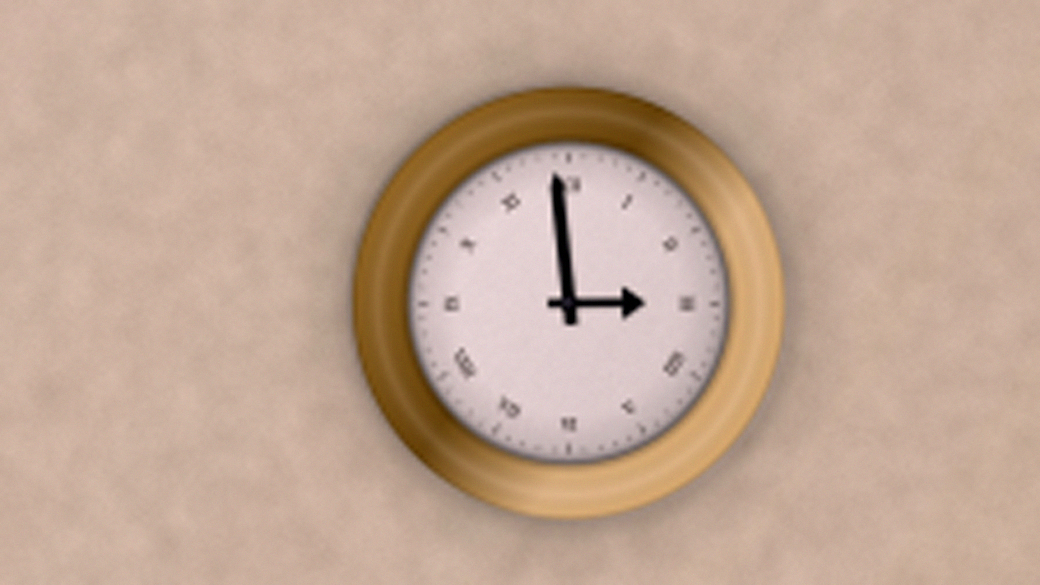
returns 2,59
